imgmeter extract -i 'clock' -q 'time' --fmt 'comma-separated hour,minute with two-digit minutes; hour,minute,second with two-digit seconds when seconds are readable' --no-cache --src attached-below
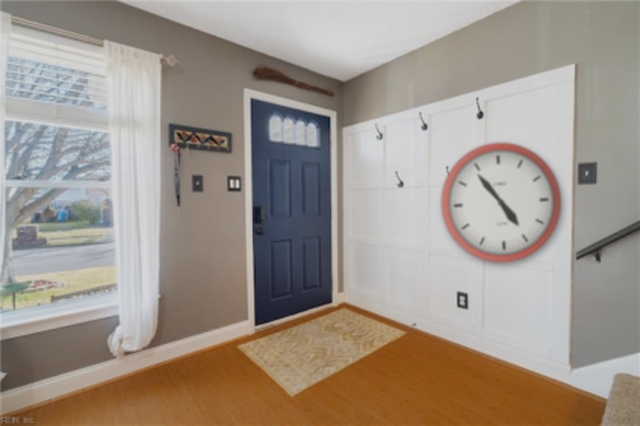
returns 4,54
